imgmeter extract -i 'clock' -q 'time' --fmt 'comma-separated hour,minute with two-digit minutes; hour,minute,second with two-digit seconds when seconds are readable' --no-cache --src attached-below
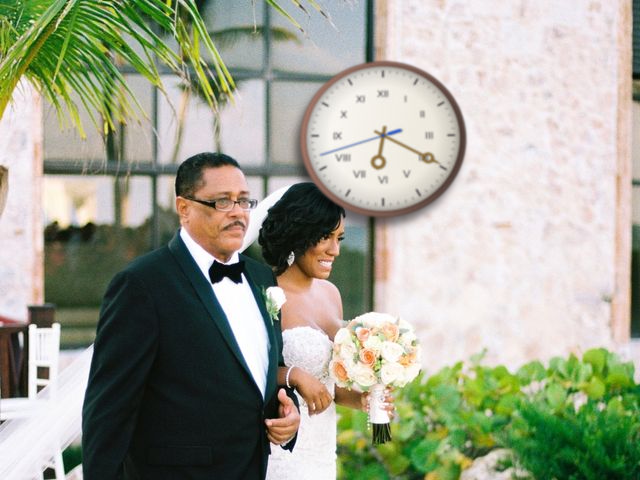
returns 6,19,42
